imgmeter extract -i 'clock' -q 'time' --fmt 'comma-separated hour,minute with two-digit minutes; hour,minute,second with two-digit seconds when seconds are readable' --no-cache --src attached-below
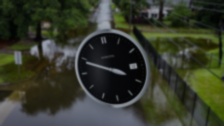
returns 3,49
